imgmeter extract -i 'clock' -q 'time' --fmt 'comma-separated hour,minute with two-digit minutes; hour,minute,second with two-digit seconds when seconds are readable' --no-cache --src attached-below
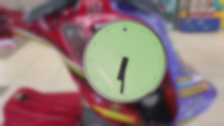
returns 6,31
